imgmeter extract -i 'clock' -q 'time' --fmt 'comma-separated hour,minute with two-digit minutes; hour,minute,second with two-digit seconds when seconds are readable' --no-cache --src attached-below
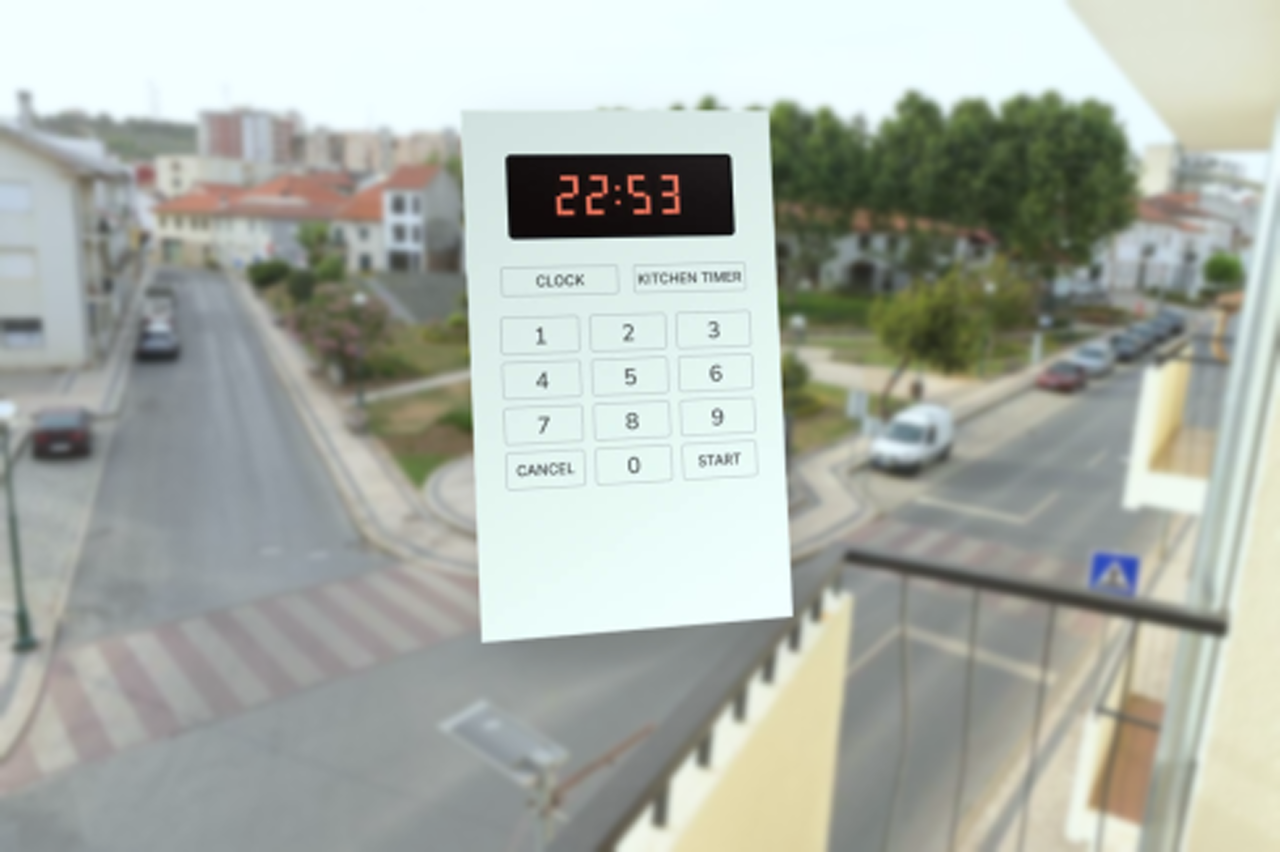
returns 22,53
